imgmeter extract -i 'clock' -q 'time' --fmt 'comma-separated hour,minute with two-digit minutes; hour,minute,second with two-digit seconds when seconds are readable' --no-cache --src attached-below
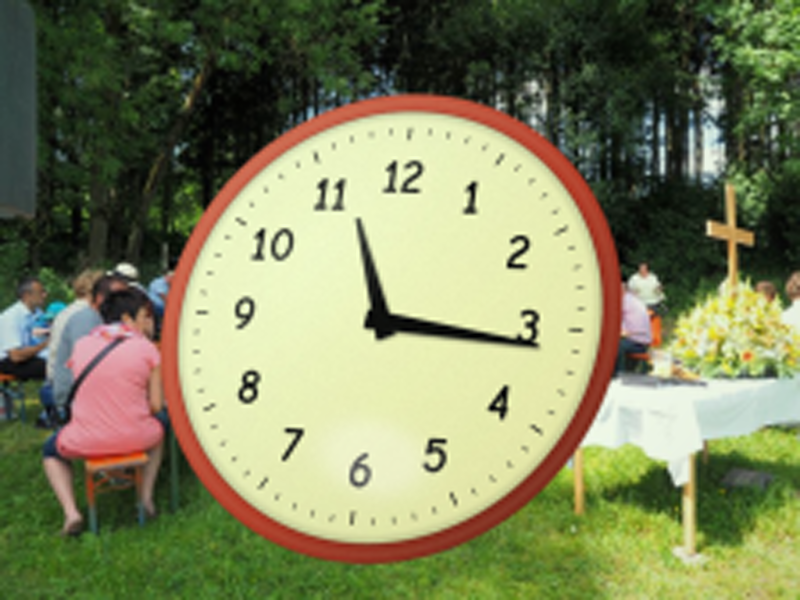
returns 11,16
